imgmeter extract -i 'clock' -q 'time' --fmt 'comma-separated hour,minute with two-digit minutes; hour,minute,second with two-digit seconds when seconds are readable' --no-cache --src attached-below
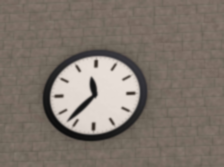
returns 11,37
